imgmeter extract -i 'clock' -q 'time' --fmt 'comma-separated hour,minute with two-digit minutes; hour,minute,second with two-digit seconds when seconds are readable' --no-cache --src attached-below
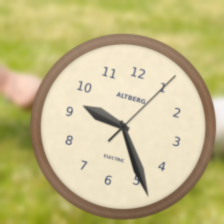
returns 9,24,05
